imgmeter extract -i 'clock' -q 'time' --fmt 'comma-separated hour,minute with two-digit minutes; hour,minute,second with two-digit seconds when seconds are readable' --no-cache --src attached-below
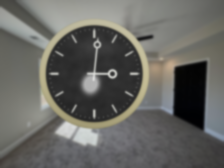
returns 3,01
